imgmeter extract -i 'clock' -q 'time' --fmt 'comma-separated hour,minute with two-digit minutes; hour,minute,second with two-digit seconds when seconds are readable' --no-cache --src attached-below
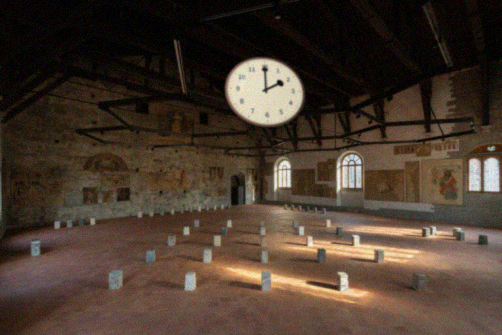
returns 2,00
